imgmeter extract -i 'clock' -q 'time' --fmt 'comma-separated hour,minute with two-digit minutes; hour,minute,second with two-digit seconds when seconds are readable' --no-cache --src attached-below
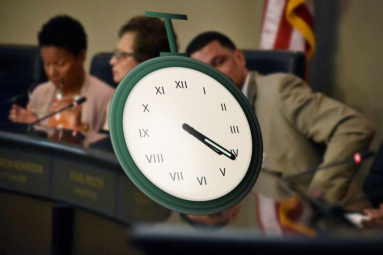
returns 4,21
